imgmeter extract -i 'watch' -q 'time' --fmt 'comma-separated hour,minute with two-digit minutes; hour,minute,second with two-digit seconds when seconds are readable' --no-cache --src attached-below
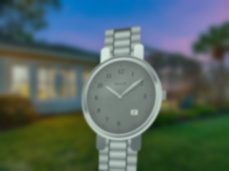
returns 10,09
